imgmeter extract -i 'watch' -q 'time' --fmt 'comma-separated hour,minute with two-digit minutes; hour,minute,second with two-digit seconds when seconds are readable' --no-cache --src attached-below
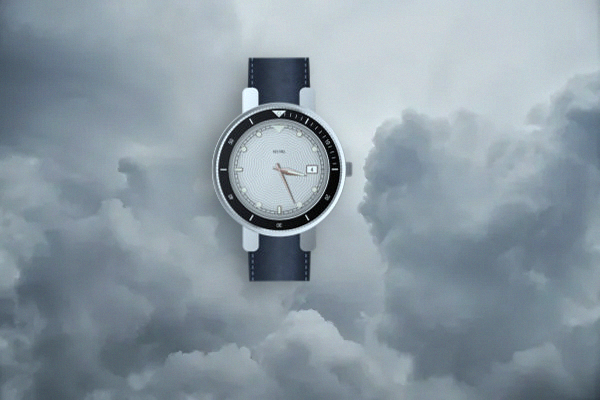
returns 3,26
